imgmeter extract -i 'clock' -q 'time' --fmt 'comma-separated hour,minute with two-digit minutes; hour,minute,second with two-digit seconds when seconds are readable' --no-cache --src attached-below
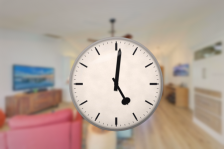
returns 5,01
